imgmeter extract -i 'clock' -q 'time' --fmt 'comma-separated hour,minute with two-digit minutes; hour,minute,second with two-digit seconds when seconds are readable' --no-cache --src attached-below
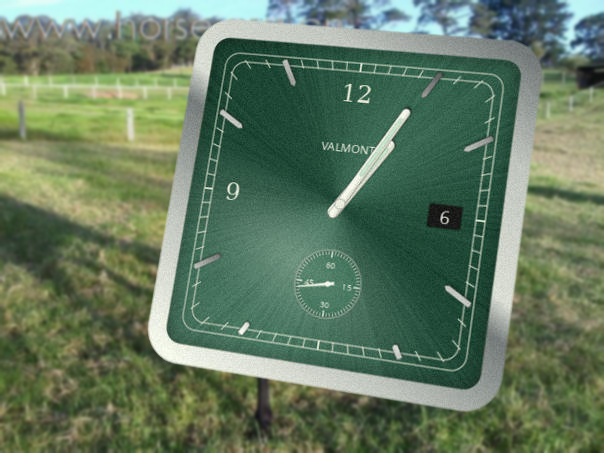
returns 1,04,43
